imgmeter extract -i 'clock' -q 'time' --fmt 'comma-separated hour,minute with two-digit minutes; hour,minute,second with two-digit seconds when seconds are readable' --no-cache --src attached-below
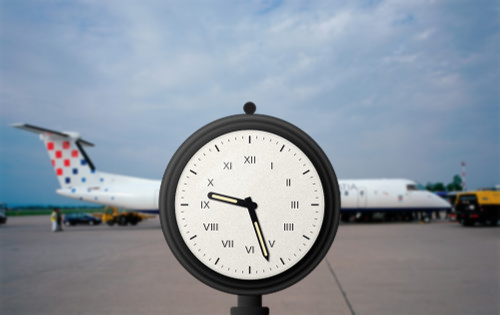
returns 9,27
